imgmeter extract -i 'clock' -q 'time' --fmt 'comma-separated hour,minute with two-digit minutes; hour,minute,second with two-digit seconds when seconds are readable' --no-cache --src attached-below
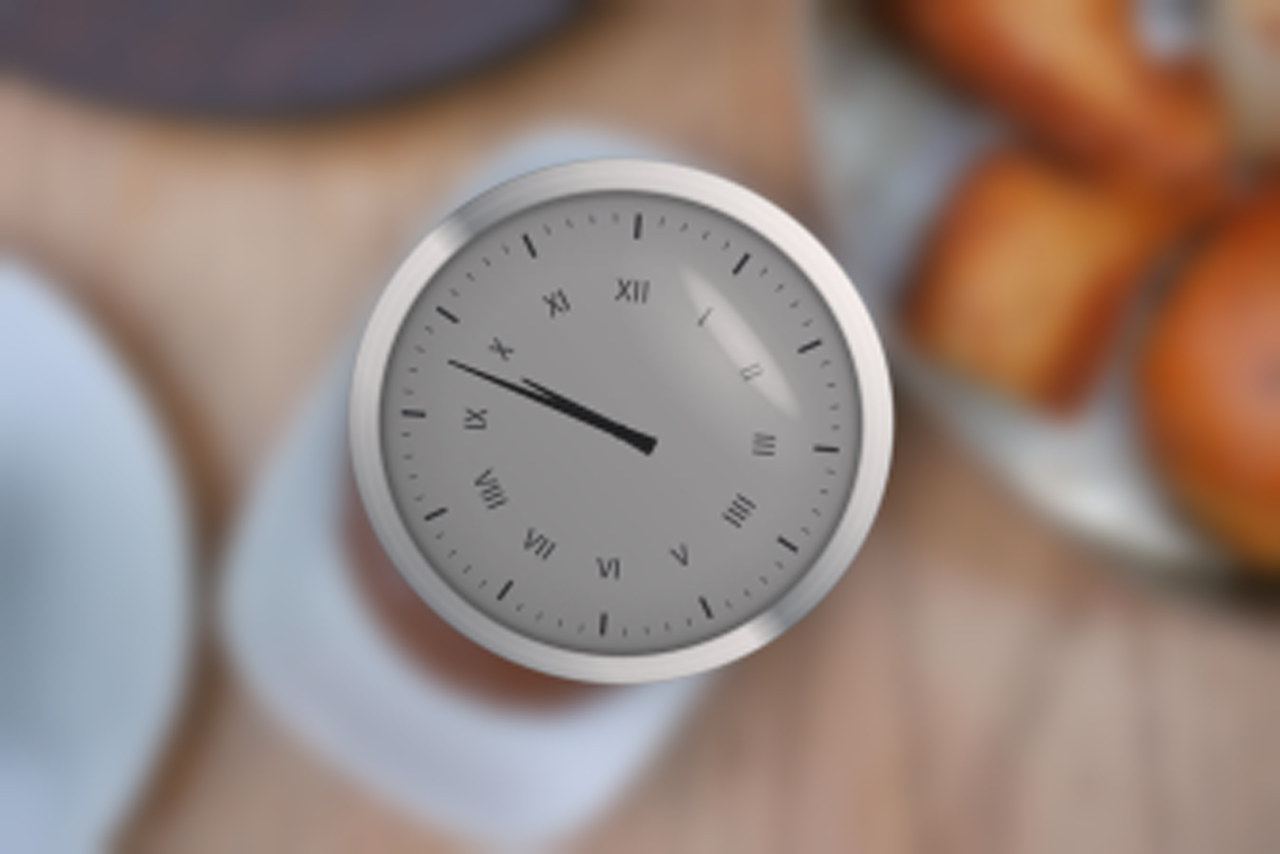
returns 9,48
